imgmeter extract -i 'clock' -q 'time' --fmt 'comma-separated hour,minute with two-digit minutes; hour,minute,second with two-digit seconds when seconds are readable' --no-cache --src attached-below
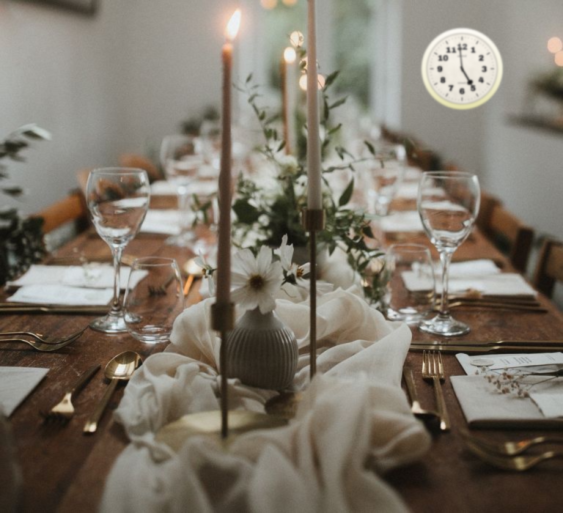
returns 4,59
